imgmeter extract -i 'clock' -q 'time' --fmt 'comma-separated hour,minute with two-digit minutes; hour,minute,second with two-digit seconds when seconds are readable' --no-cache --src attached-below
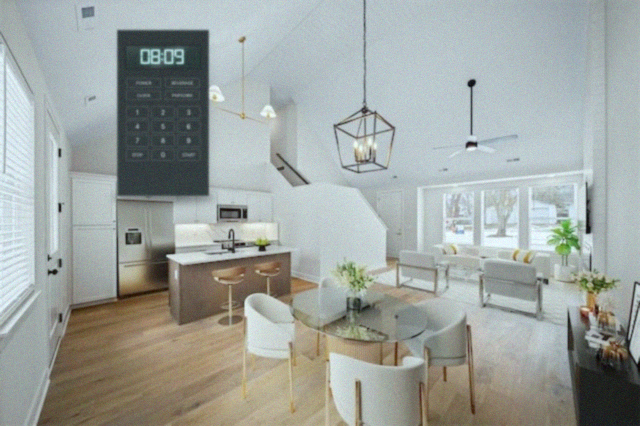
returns 8,09
